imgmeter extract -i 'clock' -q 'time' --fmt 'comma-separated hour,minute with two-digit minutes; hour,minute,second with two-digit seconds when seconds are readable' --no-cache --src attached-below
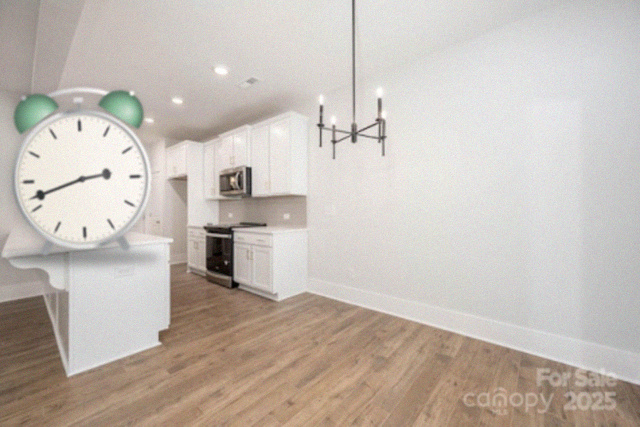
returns 2,42
